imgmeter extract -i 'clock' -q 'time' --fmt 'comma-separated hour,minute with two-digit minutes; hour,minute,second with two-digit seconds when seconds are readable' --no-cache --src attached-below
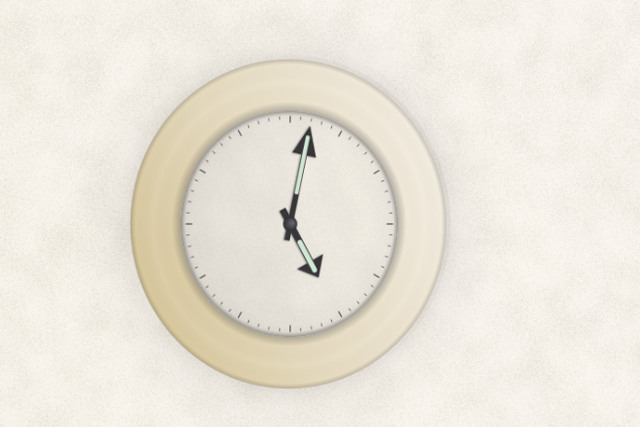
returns 5,02
